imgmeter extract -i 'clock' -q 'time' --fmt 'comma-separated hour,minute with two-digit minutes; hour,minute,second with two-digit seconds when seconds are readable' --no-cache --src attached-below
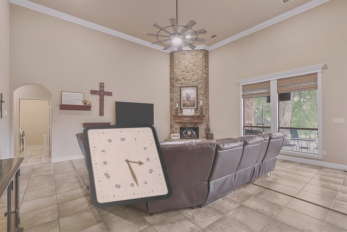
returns 3,28
